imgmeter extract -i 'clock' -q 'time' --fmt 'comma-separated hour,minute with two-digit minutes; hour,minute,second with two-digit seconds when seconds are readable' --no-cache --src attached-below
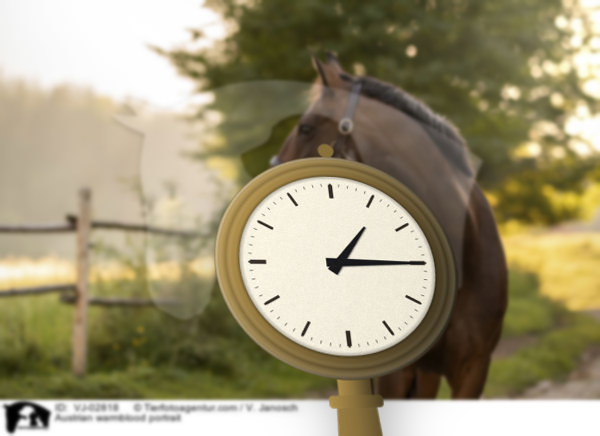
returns 1,15
